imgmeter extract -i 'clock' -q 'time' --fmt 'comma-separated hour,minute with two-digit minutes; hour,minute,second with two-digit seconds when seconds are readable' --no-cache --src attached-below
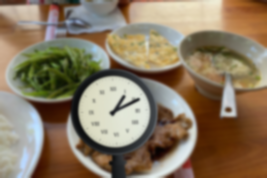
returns 1,11
